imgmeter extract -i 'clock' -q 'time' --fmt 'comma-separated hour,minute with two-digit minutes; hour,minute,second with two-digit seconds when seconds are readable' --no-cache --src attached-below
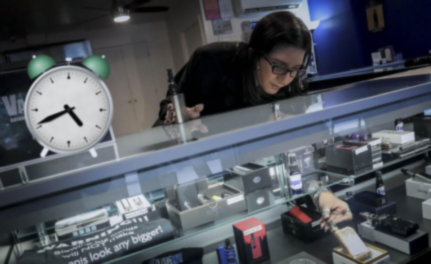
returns 4,41
